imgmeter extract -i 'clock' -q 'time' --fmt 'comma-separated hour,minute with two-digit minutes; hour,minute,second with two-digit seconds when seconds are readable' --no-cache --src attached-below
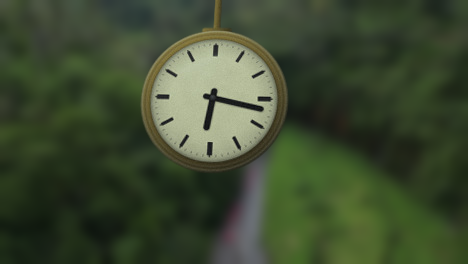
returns 6,17
